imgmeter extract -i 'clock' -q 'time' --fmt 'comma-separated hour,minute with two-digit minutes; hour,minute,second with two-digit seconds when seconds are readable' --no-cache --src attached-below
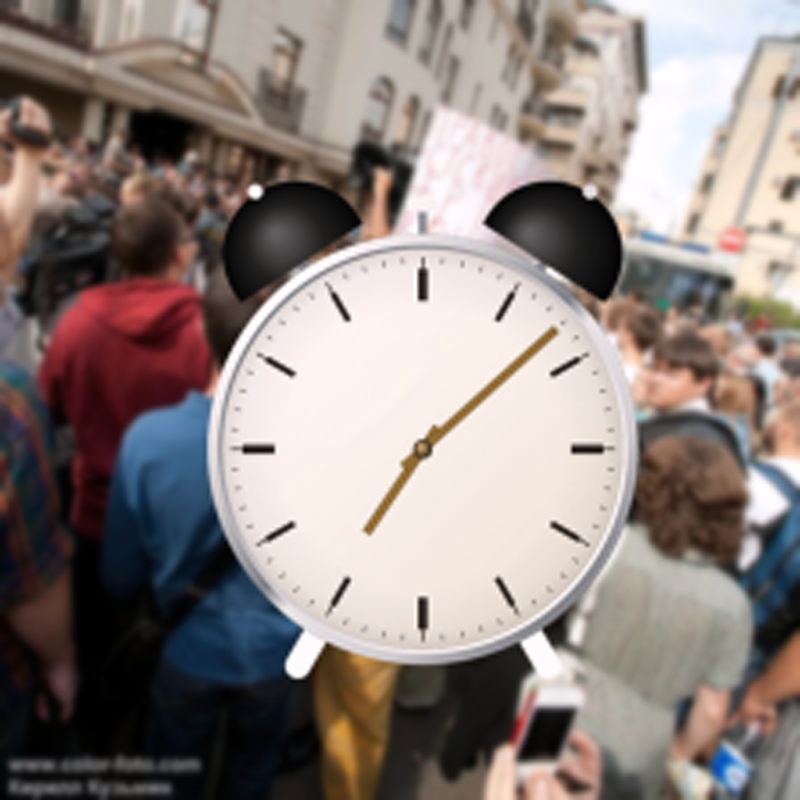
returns 7,08
